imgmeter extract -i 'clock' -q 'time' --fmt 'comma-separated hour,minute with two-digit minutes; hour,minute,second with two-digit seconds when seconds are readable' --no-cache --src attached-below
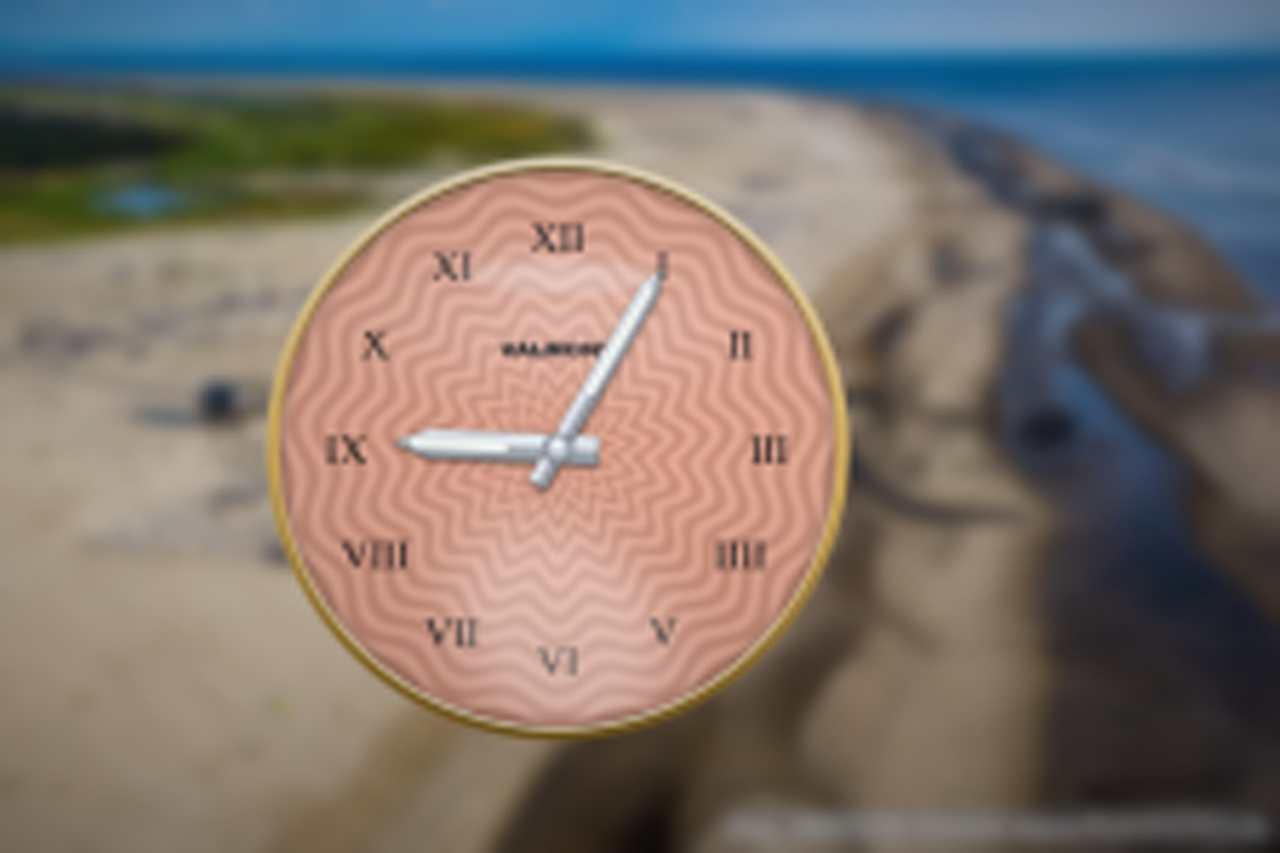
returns 9,05
